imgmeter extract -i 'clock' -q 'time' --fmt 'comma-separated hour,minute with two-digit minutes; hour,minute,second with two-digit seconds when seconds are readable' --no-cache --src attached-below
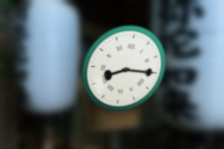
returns 8,15
